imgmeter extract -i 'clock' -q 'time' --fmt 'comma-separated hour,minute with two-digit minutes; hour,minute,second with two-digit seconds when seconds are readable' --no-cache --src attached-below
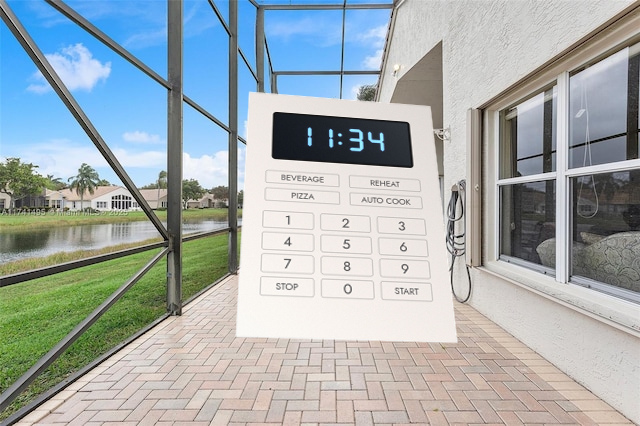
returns 11,34
